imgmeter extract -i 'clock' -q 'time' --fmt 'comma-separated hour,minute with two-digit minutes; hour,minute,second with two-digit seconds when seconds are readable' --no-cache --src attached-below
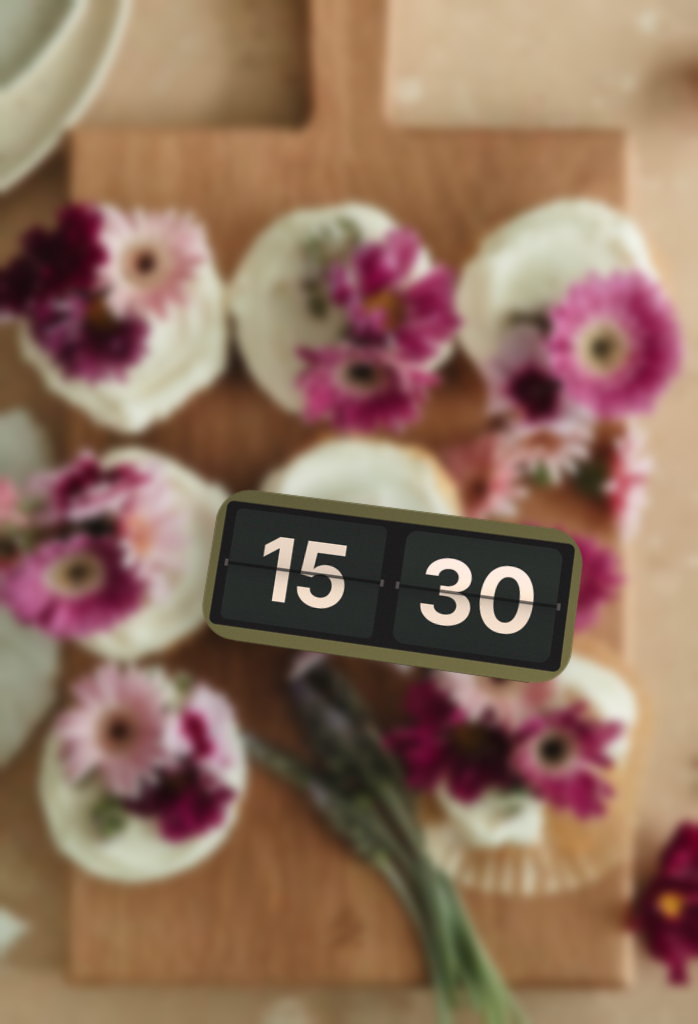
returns 15,30
